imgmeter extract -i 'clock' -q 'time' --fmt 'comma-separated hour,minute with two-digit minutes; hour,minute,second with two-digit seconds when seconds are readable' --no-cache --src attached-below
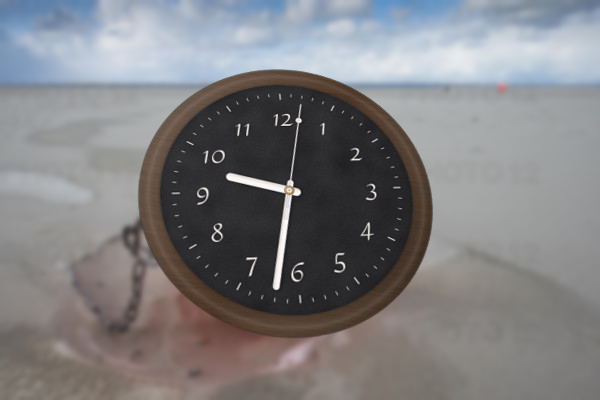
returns 9,32,02
